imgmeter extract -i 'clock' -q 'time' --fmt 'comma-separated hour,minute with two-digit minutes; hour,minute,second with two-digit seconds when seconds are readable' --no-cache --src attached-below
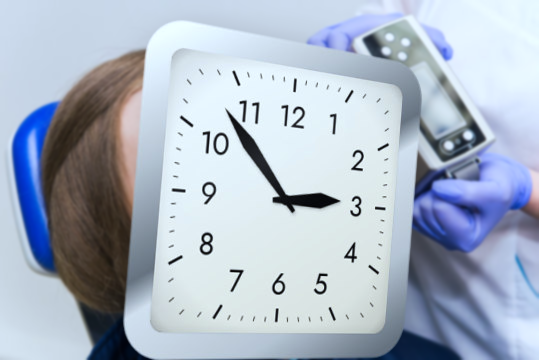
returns 2,53
